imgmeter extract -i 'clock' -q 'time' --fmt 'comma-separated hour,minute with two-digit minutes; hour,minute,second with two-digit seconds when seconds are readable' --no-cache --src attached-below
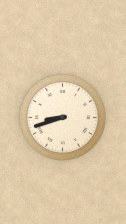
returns 8,42
